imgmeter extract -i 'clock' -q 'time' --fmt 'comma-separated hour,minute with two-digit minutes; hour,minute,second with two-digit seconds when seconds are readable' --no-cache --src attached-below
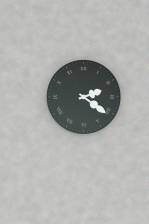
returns 2,21
